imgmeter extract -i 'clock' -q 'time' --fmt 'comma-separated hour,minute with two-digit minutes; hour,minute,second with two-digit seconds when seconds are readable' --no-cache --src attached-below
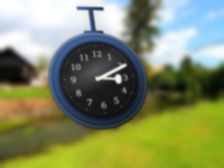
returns 3,11
